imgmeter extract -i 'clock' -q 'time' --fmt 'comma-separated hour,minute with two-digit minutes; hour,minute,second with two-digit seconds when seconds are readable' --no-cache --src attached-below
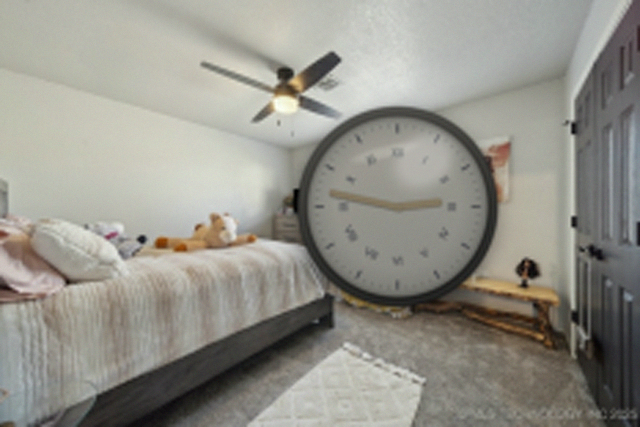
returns 2,47
